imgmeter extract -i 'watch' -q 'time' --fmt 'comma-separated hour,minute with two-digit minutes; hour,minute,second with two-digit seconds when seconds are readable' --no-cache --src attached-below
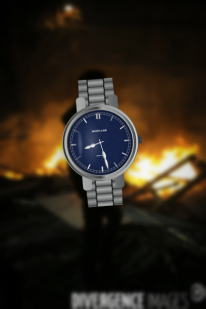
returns 8,28
